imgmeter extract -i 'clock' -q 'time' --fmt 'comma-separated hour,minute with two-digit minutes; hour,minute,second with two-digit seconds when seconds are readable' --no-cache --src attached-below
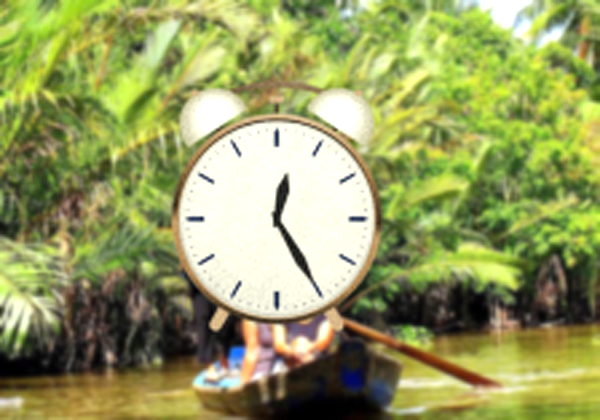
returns 12,25
